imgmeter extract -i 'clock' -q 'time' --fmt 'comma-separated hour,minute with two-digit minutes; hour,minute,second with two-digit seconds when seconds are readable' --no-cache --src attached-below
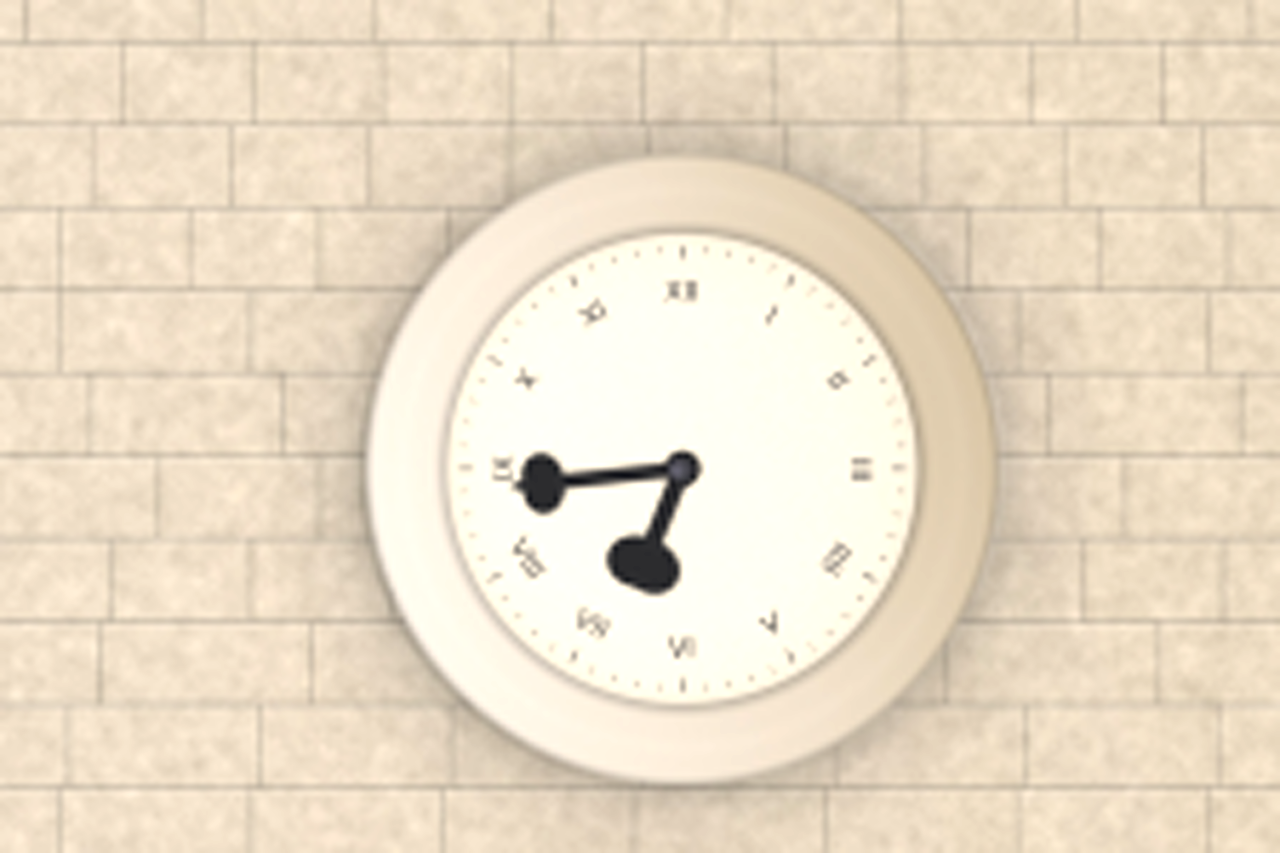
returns 6,44
